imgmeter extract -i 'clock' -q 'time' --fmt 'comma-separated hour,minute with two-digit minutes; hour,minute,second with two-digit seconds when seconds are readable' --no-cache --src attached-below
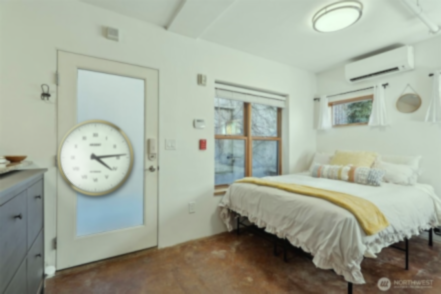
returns 4,14
